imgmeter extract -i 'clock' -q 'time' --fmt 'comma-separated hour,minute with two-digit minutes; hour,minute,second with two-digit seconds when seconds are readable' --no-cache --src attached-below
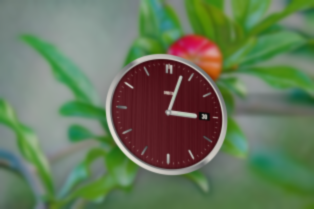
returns 3,03
